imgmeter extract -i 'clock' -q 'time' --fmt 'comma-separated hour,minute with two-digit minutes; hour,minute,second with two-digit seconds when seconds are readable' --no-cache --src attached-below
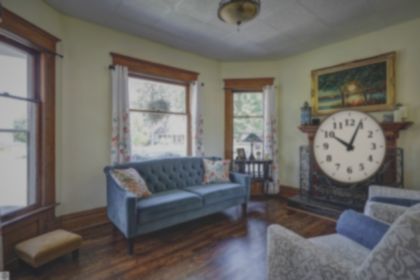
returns 10,04
